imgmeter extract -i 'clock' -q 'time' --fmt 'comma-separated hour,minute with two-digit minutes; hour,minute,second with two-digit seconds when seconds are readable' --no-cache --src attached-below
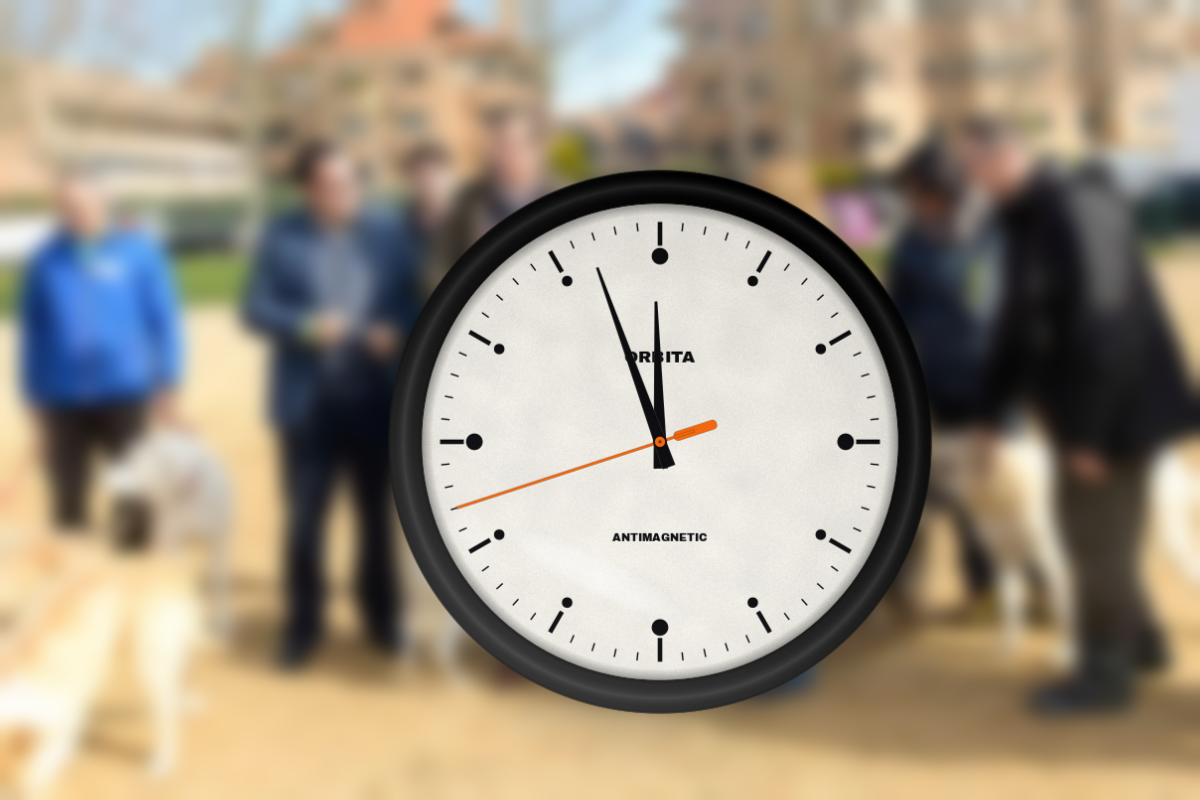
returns 11,56,42
